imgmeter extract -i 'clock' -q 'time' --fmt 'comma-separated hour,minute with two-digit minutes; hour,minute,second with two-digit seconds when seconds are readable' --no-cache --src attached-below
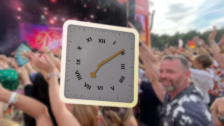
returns 7,09
